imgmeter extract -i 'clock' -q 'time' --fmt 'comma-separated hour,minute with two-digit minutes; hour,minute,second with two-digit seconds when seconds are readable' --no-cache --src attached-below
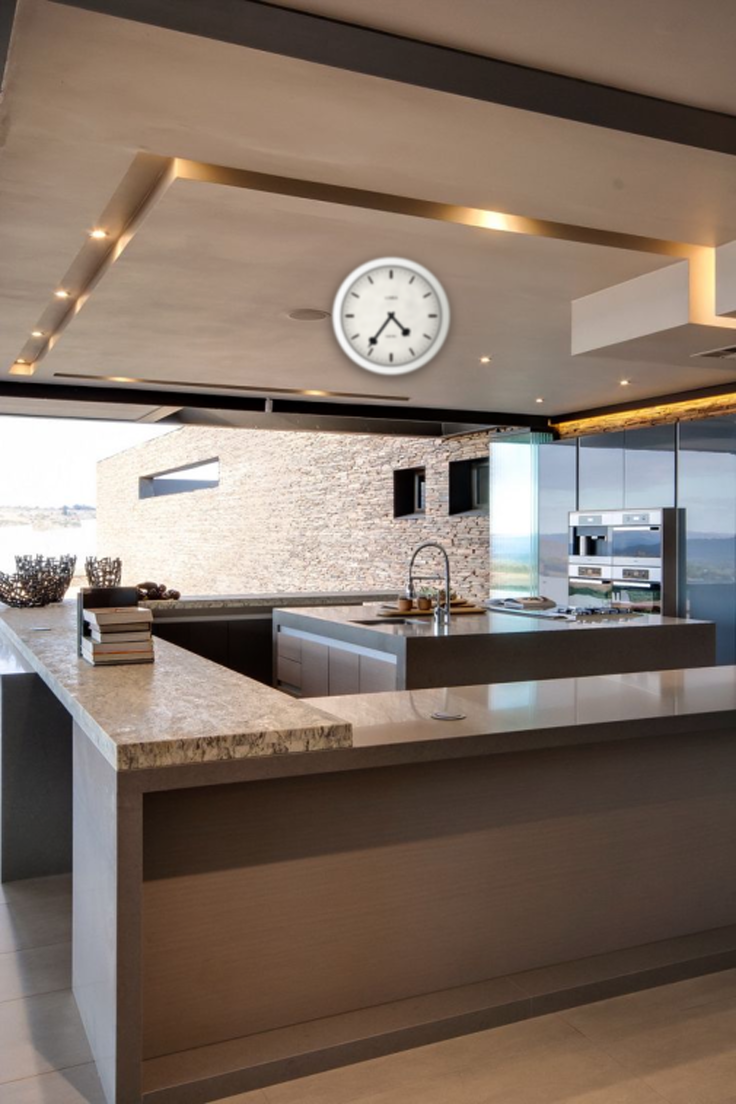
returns 4,36
